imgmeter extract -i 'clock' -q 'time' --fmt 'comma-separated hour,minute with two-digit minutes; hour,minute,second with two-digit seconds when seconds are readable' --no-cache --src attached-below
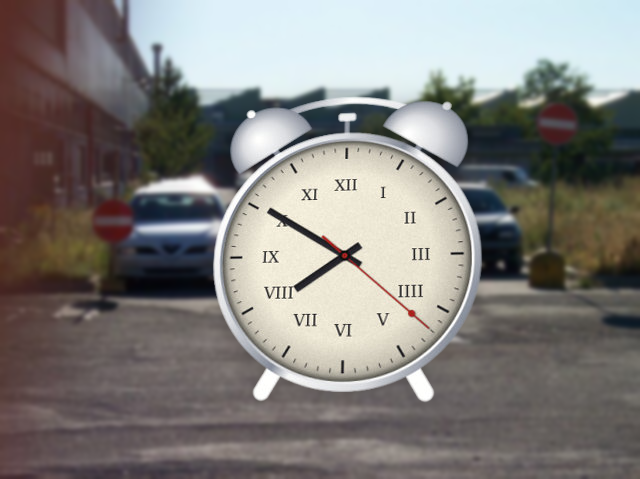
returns 7,50,22
